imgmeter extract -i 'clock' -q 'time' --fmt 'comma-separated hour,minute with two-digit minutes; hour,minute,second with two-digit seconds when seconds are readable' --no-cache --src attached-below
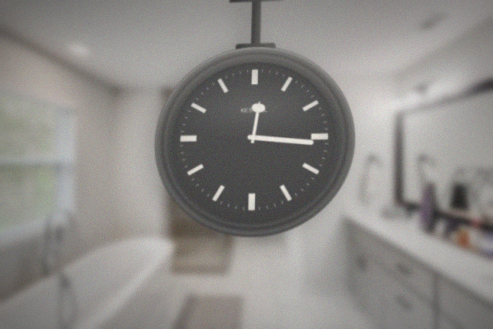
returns 12,16
